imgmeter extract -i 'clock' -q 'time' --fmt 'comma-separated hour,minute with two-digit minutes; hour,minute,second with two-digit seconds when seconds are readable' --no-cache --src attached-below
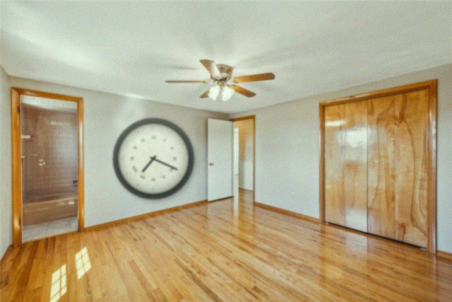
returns 7,19
